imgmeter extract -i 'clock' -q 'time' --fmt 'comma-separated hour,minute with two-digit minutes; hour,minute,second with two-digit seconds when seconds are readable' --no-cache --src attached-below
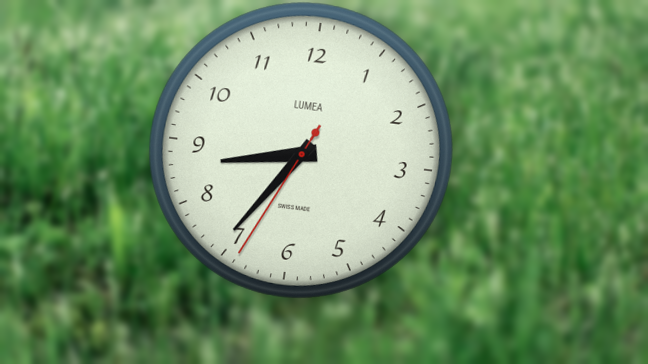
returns 8,35,34
